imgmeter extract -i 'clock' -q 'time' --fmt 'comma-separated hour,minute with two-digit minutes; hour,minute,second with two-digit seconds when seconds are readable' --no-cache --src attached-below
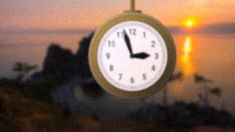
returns 2,57
